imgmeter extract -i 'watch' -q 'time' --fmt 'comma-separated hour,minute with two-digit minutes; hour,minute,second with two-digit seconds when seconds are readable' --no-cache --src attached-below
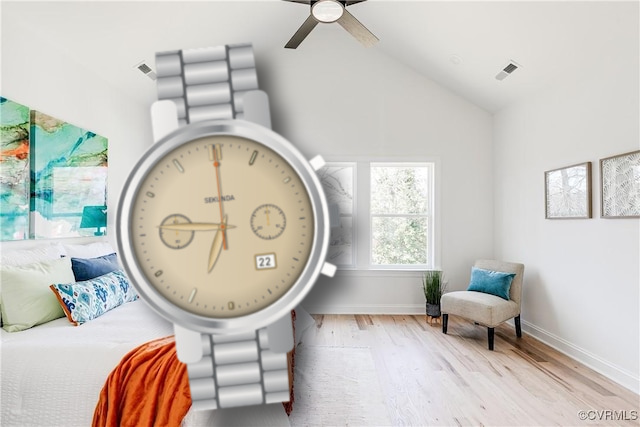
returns 6,46
